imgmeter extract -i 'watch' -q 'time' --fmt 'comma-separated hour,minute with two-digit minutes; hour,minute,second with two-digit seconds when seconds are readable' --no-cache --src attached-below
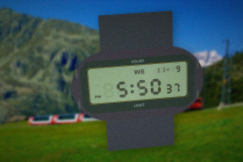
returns 5,50,37
